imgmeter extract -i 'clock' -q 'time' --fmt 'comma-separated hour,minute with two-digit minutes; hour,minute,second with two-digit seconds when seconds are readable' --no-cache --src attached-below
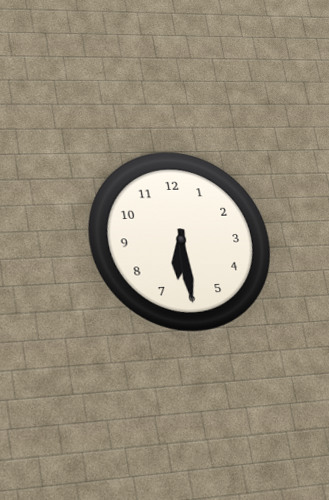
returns 6,30
